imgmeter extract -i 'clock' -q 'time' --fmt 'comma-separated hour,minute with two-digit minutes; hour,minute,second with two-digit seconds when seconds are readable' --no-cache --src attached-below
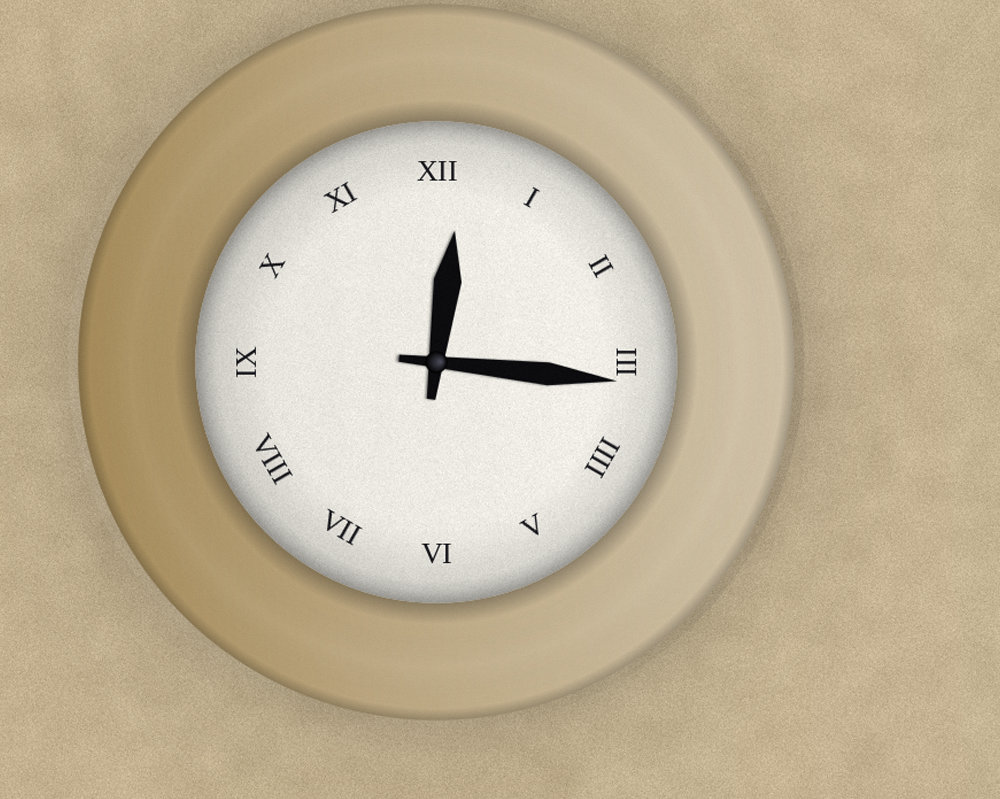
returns 12,16
